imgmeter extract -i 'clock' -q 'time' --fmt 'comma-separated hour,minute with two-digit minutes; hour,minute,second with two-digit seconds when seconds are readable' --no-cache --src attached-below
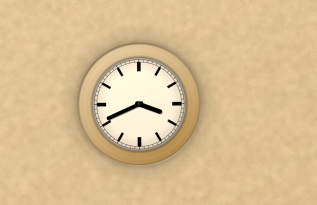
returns 3,41
